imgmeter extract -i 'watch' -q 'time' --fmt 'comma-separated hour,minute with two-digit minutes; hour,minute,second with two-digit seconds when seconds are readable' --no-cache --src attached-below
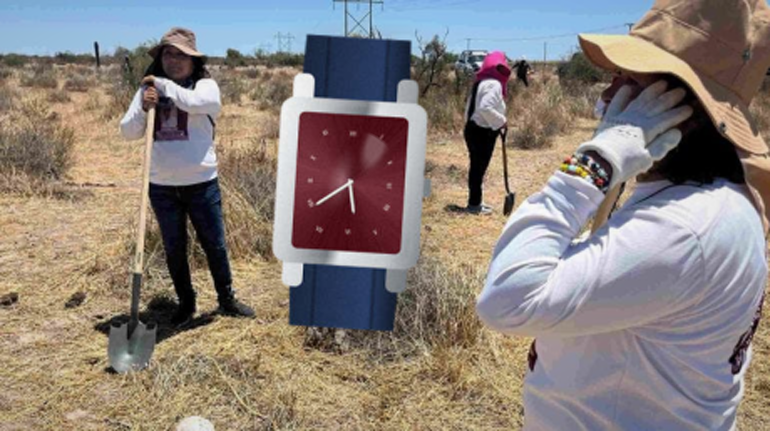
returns 5,39
